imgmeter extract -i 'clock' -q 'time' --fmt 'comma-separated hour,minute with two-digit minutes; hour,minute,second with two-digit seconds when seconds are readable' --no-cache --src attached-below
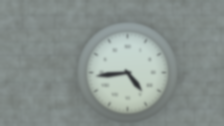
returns 4,44
